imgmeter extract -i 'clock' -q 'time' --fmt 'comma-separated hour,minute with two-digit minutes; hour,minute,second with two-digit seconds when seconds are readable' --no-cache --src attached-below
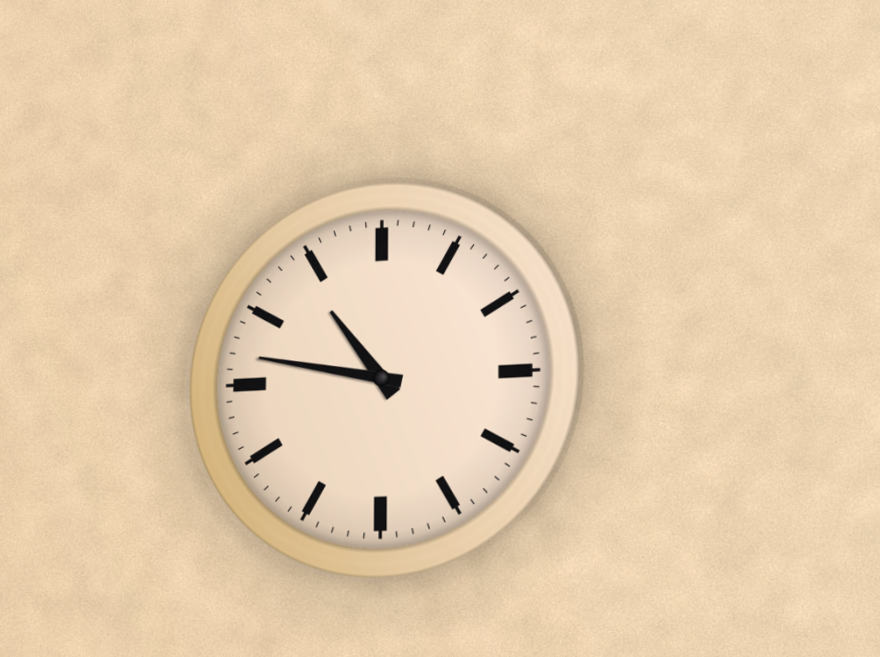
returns 10,47
